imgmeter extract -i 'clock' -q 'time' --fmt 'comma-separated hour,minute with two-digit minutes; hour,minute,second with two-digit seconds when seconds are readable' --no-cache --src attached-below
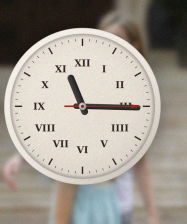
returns 11,15,15
